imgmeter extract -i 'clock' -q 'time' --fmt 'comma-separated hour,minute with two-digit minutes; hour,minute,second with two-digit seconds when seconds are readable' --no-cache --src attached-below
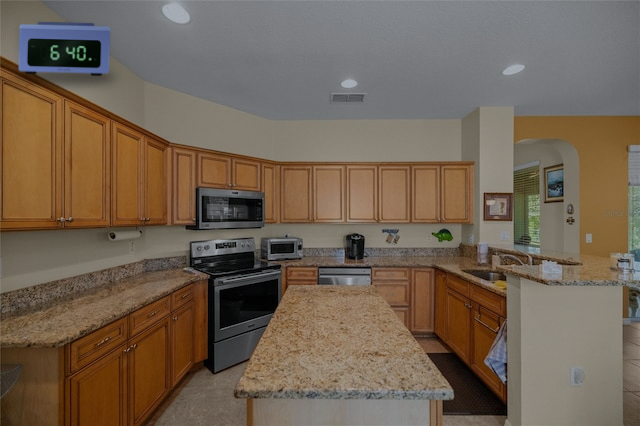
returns 6,40
